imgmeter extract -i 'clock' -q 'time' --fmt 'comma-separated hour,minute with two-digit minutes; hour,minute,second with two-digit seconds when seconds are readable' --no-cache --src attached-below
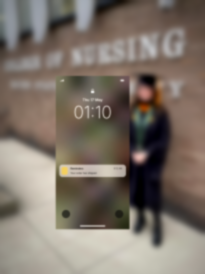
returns 1,10
